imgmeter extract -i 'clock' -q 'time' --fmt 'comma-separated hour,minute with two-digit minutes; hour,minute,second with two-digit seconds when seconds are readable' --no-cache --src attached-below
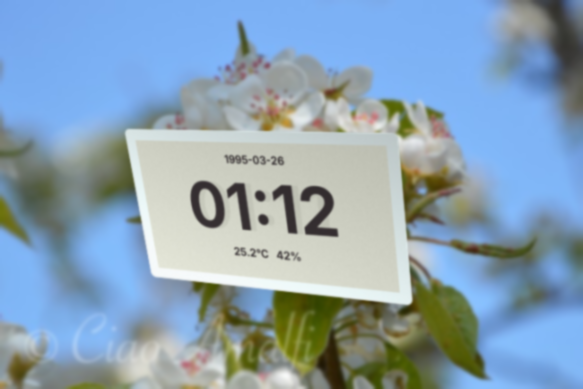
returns 1,12
